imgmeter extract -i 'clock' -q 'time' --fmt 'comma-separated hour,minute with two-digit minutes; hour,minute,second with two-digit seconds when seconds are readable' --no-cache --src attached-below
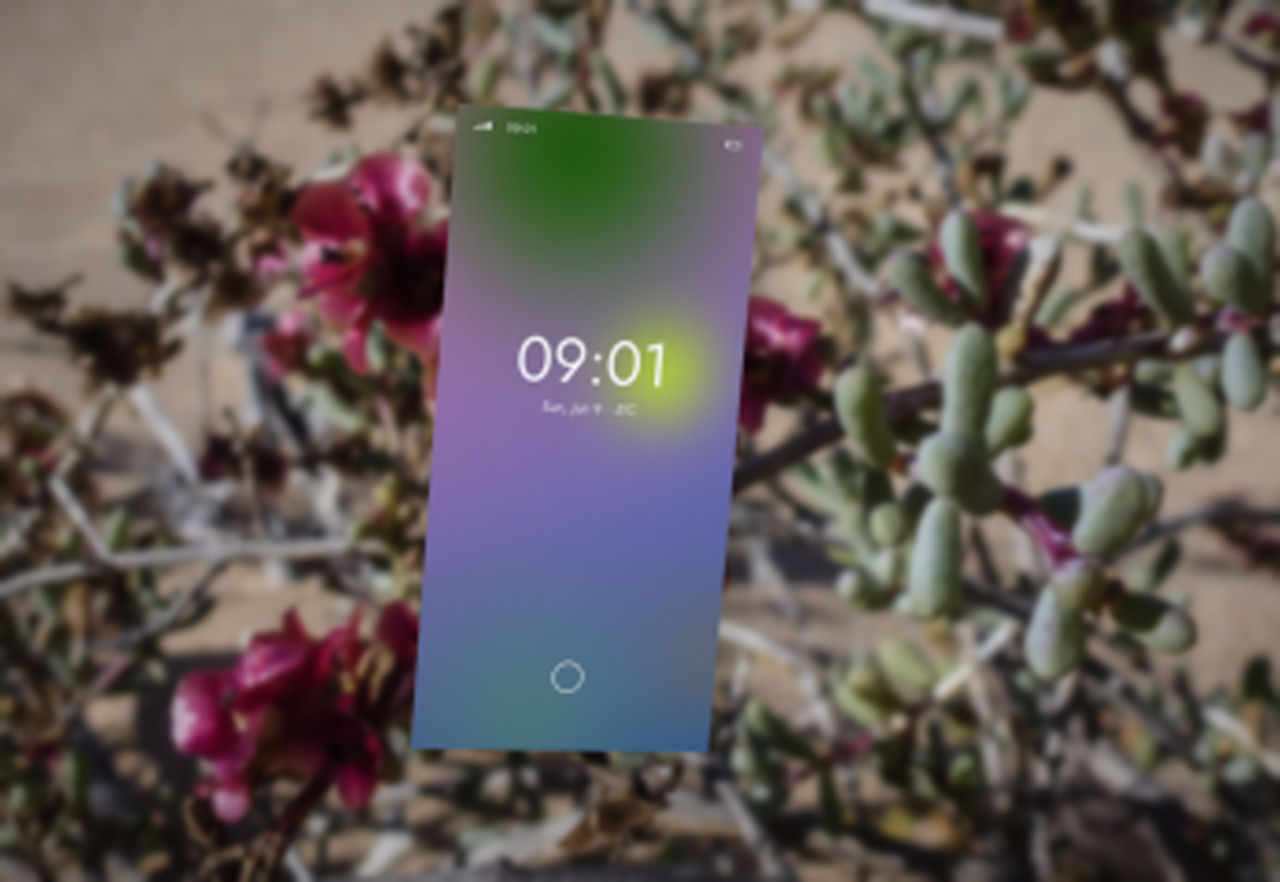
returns 9,01
